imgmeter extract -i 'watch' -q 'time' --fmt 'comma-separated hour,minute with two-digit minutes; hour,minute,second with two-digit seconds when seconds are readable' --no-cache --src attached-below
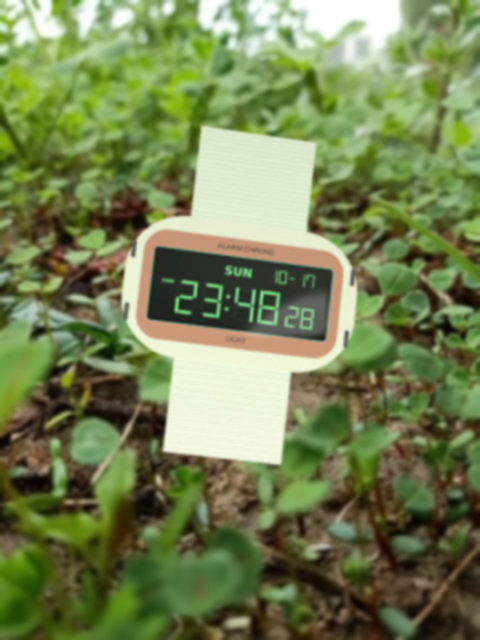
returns 23,48,28
